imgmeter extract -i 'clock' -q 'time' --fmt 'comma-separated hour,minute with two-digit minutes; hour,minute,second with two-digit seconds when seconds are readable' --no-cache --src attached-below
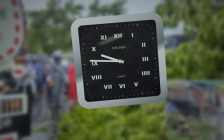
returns 9,46
